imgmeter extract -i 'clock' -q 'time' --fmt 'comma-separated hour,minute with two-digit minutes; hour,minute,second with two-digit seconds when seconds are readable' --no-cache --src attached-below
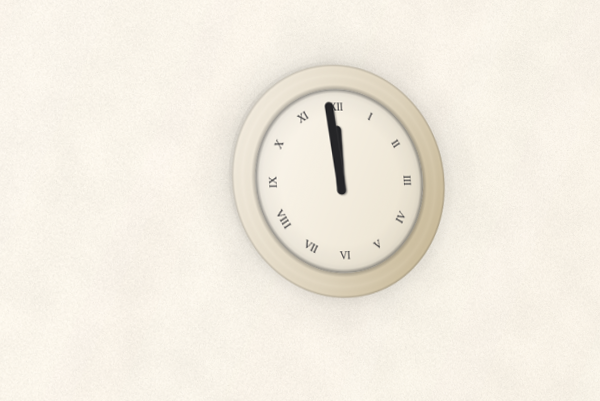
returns 11,59
